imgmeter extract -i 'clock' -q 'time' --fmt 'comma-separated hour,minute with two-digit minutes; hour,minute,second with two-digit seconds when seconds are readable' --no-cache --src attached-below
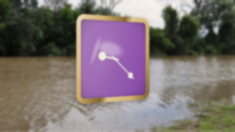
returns 9,22
